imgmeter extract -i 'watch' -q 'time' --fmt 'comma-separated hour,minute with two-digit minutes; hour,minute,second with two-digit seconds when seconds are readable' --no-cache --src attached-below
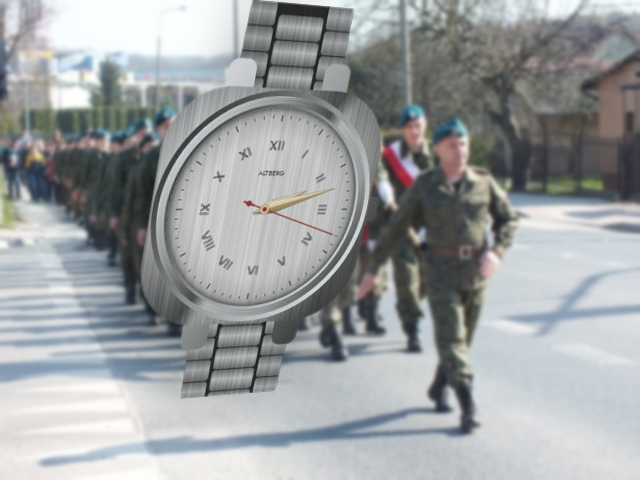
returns 2,12,18
